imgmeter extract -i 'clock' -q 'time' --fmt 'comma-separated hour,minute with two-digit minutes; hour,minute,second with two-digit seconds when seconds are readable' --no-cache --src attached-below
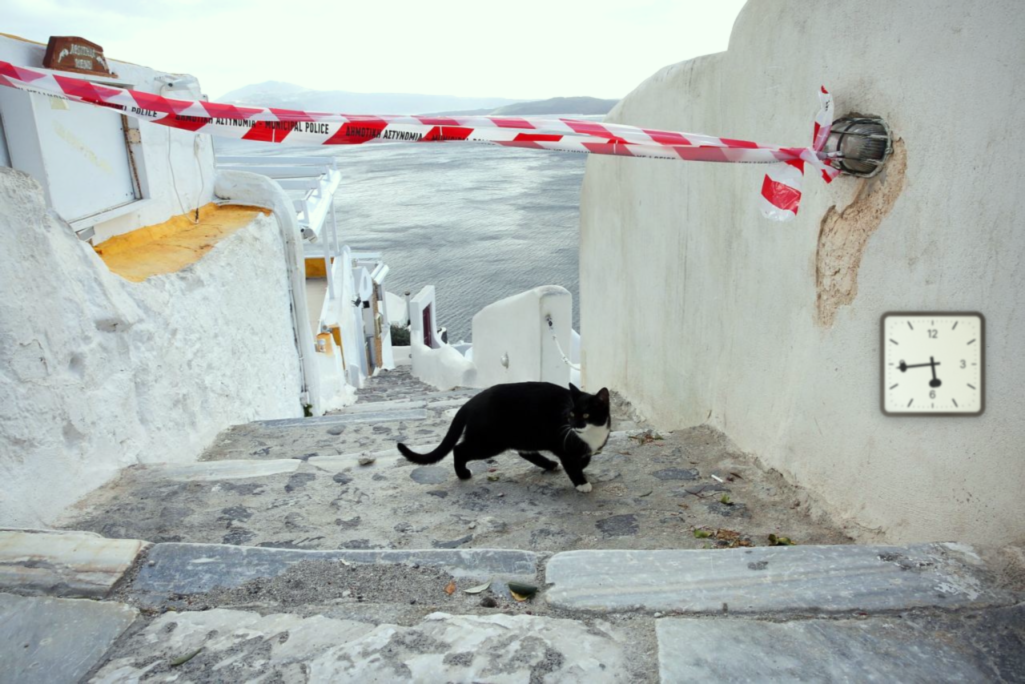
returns 5,44
